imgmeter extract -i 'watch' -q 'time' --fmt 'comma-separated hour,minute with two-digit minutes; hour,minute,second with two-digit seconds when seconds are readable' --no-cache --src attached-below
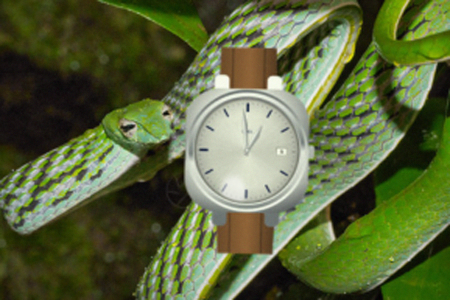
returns 12,59
